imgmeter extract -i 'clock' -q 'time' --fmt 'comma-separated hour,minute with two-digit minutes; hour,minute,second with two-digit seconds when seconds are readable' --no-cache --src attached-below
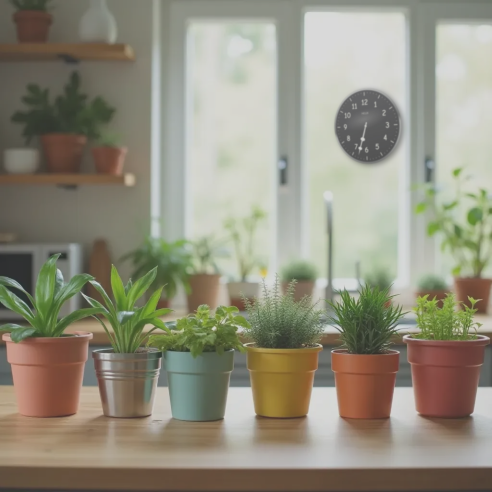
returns 6,33
